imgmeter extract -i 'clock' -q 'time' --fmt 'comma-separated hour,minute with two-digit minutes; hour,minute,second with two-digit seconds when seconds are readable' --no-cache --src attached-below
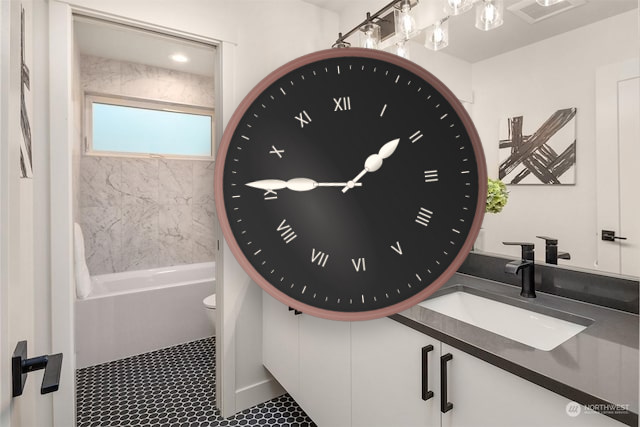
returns 1,46
